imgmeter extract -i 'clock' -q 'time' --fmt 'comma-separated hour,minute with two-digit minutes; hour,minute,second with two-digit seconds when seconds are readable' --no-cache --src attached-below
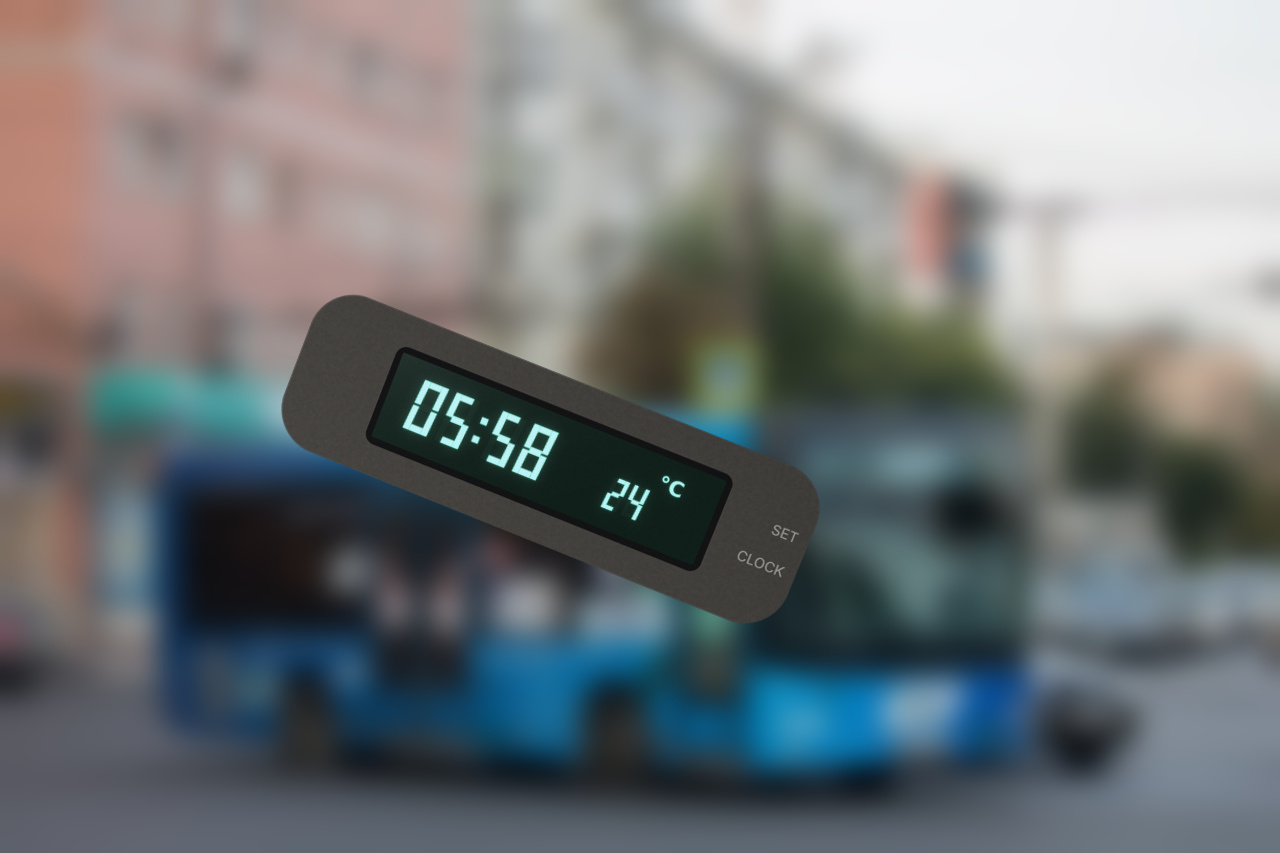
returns 5,58
